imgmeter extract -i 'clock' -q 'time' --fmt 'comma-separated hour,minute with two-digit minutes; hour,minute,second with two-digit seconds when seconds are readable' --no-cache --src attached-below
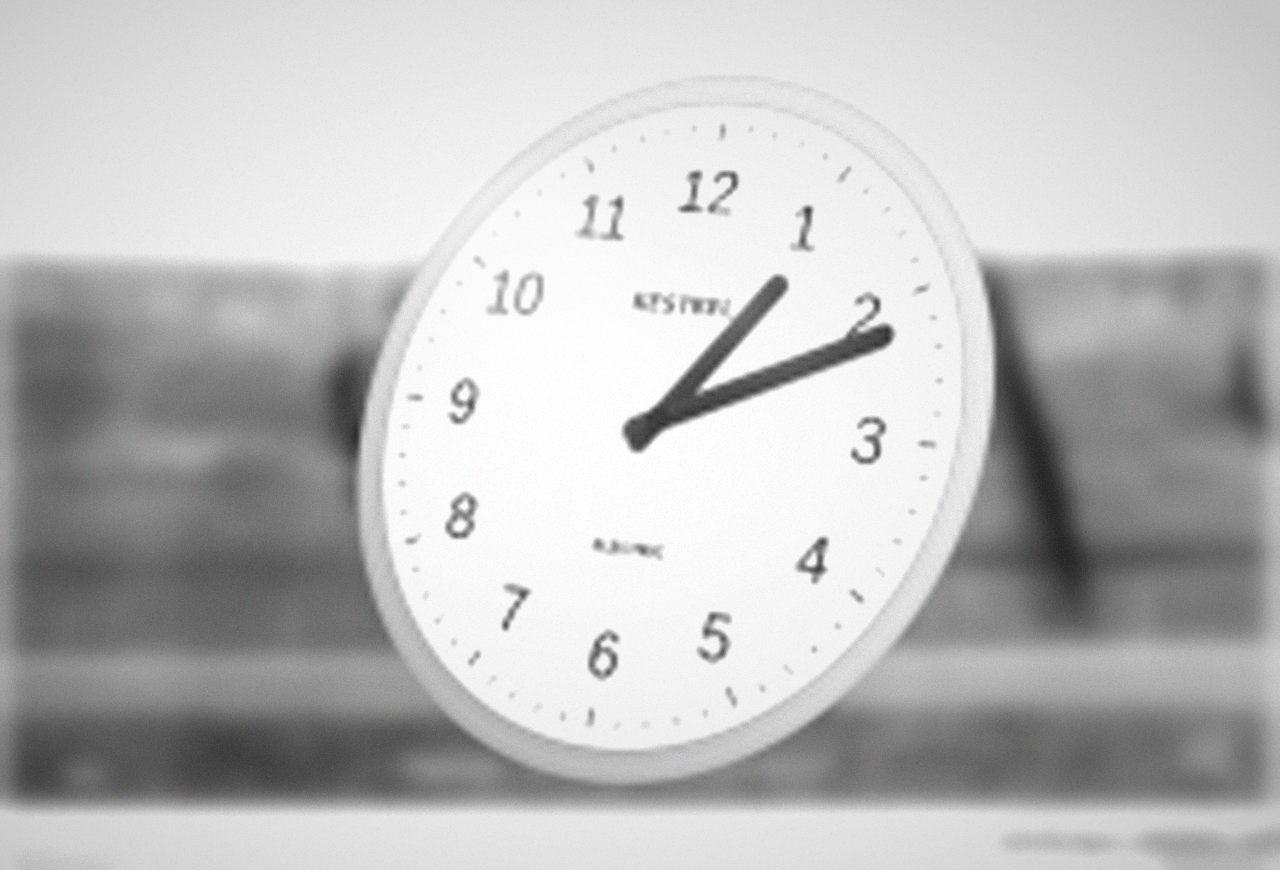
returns 1,11
